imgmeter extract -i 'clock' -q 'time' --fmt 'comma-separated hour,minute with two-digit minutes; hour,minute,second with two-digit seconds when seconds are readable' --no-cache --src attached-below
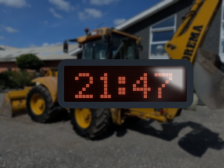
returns 21,47
